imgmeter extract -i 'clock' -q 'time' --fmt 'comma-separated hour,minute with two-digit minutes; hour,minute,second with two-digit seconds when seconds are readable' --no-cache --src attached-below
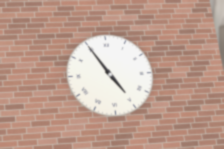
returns 4,55
